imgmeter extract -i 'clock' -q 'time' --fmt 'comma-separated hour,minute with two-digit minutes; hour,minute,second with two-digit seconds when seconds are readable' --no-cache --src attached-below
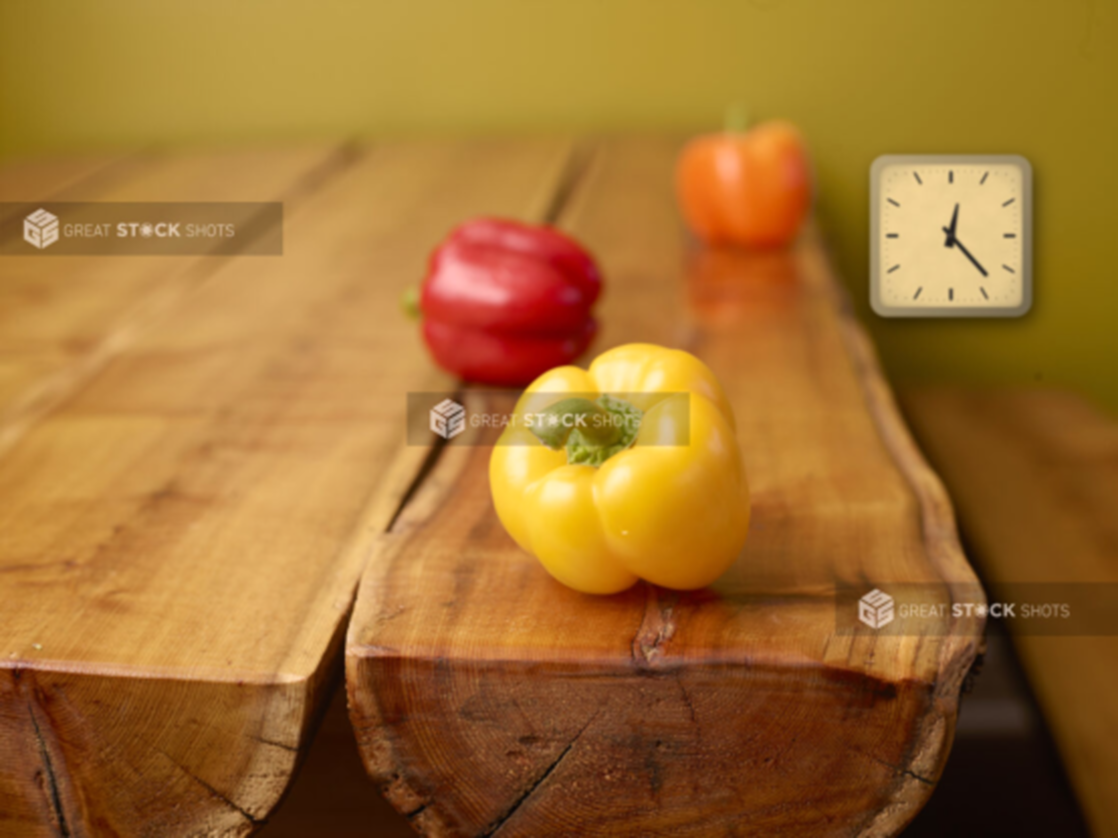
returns 12,23
